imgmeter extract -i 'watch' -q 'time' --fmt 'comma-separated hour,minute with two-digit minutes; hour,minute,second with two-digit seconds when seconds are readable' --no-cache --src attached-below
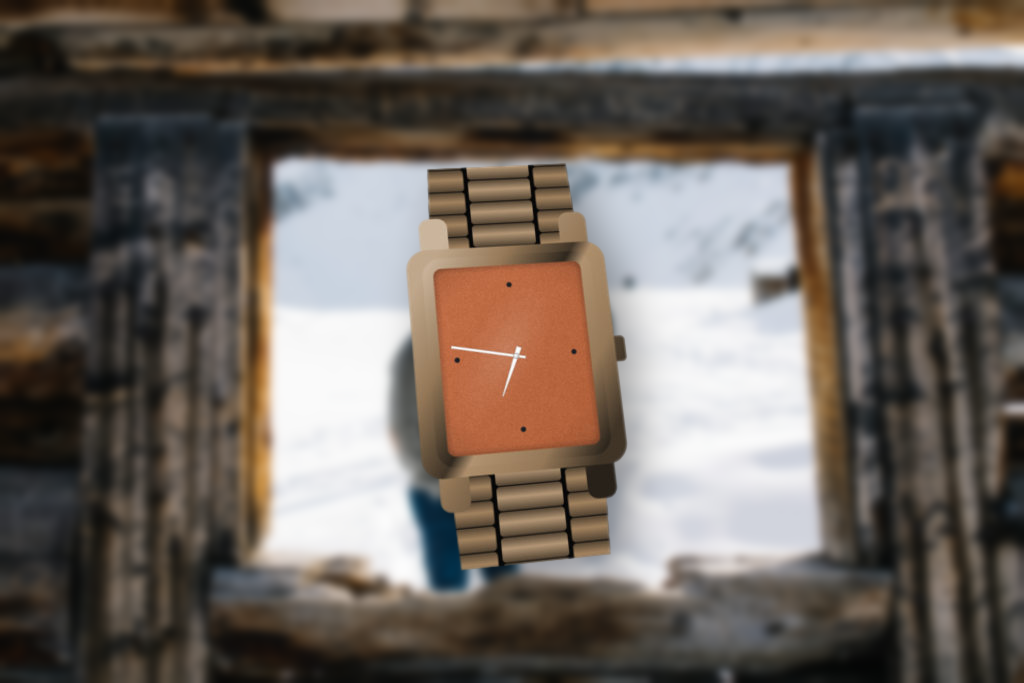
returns 6,47
